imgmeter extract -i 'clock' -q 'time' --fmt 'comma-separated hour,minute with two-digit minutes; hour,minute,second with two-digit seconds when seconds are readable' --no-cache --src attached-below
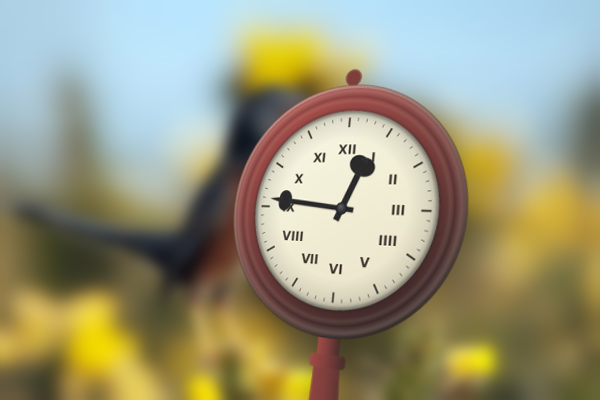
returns 12,46
